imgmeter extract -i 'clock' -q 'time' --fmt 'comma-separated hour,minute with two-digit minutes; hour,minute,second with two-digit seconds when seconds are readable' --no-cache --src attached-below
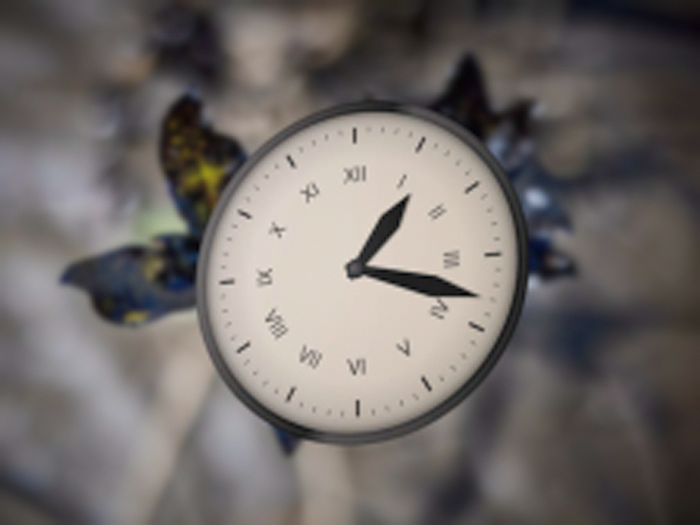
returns 1,18
